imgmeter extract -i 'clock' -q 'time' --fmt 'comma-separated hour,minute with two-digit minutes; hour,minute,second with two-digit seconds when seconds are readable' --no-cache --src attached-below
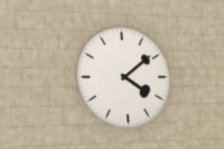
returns 4,09
